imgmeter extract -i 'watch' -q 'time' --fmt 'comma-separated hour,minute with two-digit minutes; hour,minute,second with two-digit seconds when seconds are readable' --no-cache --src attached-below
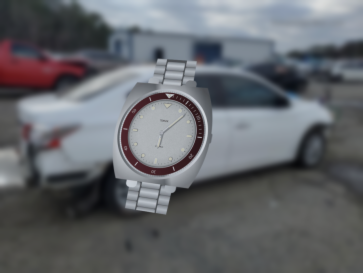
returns 6,07
